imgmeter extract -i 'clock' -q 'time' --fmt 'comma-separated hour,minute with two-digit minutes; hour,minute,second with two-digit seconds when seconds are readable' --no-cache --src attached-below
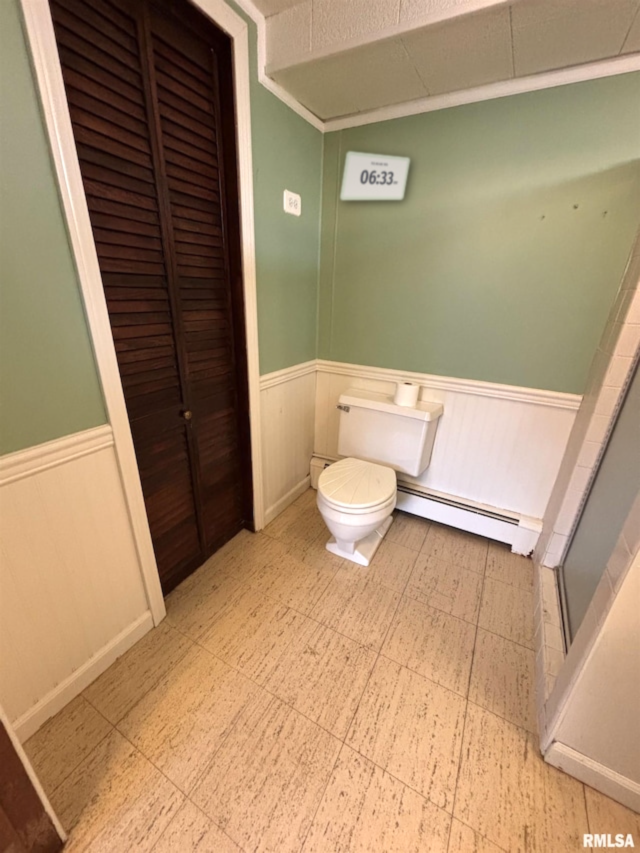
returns 6,33
